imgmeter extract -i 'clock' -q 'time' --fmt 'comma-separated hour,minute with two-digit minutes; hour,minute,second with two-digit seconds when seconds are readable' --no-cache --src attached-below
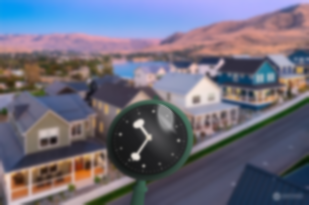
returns 10,34
